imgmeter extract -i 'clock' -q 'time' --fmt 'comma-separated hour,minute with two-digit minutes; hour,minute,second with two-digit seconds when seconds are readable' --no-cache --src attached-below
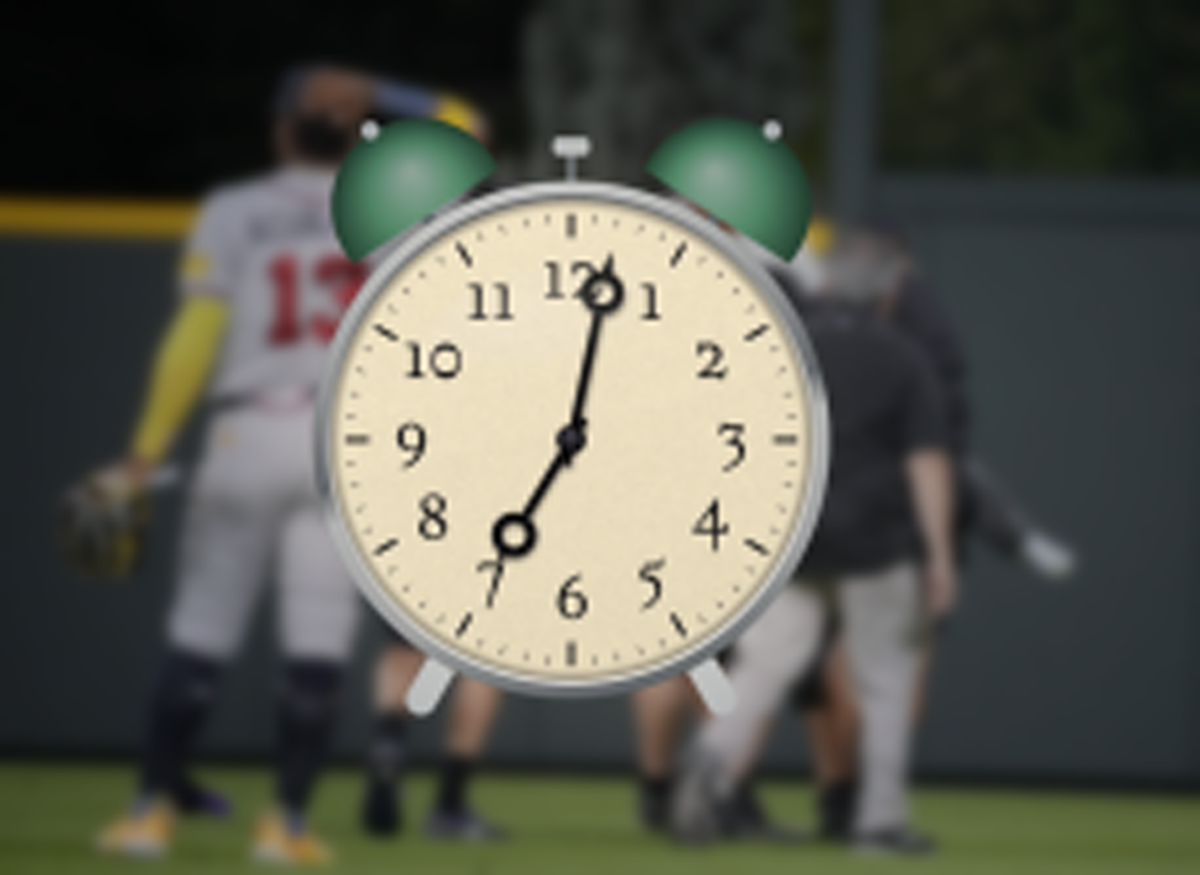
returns 7,02
